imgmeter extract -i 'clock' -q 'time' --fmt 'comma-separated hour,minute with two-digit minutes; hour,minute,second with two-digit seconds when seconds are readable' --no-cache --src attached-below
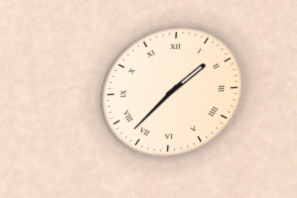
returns 1,37
